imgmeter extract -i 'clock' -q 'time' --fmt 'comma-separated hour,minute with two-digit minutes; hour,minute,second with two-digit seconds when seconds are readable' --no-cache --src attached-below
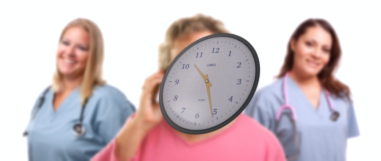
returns 10,26
